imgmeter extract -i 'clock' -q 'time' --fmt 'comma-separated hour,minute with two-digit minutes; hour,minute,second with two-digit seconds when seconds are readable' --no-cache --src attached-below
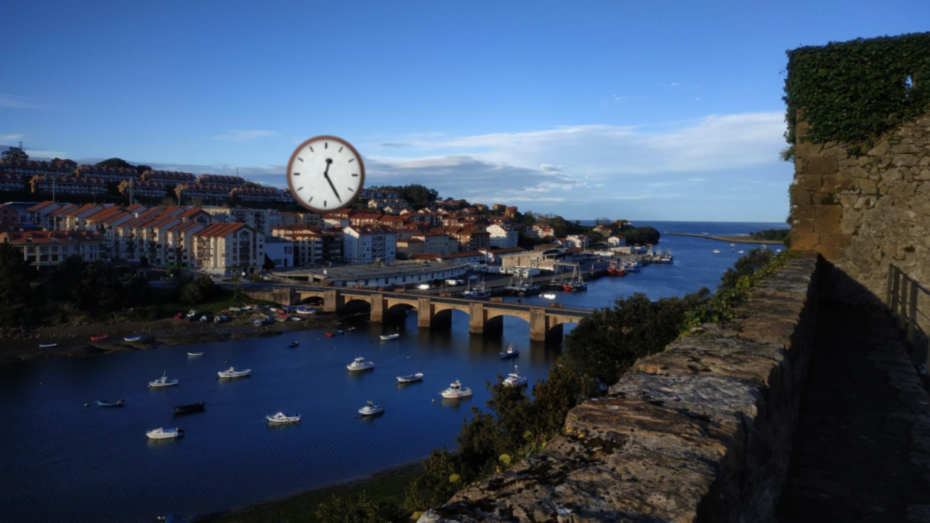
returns 12,25
